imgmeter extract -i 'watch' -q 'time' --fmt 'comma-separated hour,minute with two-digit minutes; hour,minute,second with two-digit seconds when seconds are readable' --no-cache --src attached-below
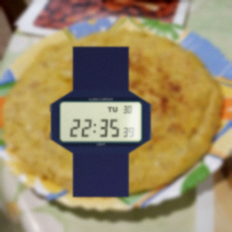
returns 22,35
